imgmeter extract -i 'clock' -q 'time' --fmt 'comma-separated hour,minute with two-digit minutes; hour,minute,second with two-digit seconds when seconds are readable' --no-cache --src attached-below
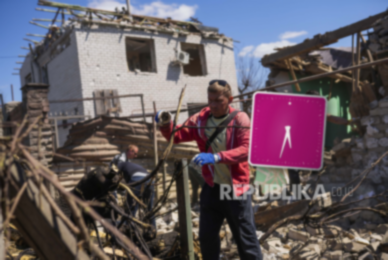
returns 5,32
